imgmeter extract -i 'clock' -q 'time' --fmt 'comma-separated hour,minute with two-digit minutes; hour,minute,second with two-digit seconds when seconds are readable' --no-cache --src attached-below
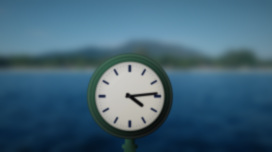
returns 4,14
